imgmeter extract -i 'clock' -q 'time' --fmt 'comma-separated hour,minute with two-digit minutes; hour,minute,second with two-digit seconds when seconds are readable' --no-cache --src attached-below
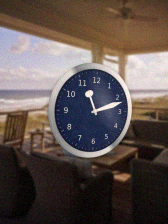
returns 11,12
